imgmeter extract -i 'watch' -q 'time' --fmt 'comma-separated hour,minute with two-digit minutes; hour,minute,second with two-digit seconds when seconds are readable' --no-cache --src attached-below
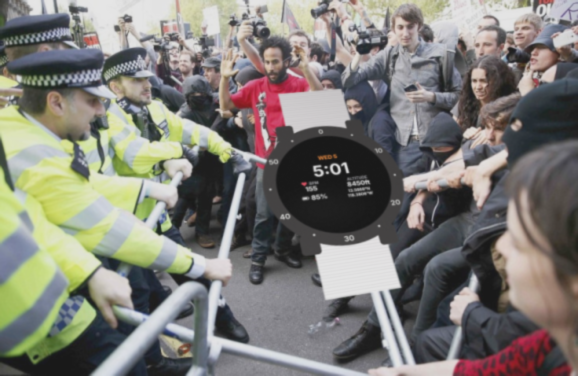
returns 5,01
